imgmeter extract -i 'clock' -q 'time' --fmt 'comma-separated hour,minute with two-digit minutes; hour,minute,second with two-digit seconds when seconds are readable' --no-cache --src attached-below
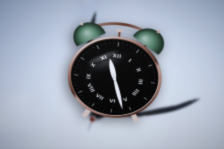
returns 11,27
